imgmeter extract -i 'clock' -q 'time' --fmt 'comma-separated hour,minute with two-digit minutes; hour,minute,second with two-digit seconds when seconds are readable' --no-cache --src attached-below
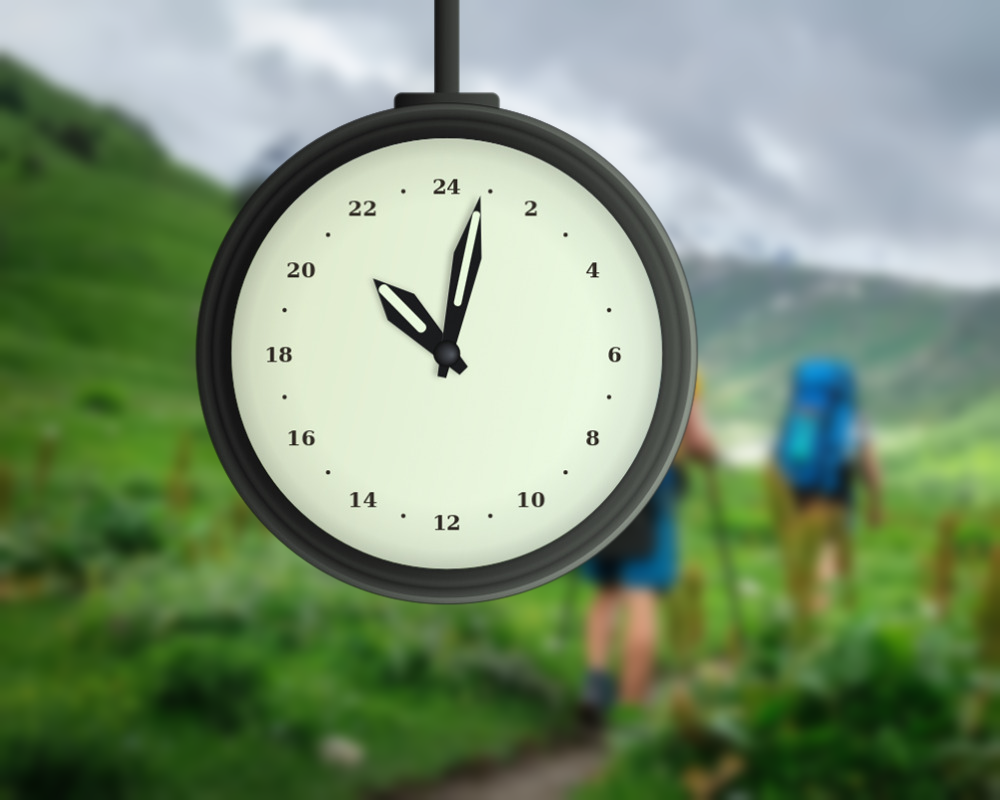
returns 21,02
